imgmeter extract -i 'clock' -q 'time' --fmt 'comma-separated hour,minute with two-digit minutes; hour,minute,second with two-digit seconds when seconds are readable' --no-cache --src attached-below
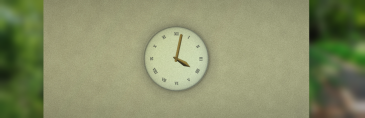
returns 4,02
